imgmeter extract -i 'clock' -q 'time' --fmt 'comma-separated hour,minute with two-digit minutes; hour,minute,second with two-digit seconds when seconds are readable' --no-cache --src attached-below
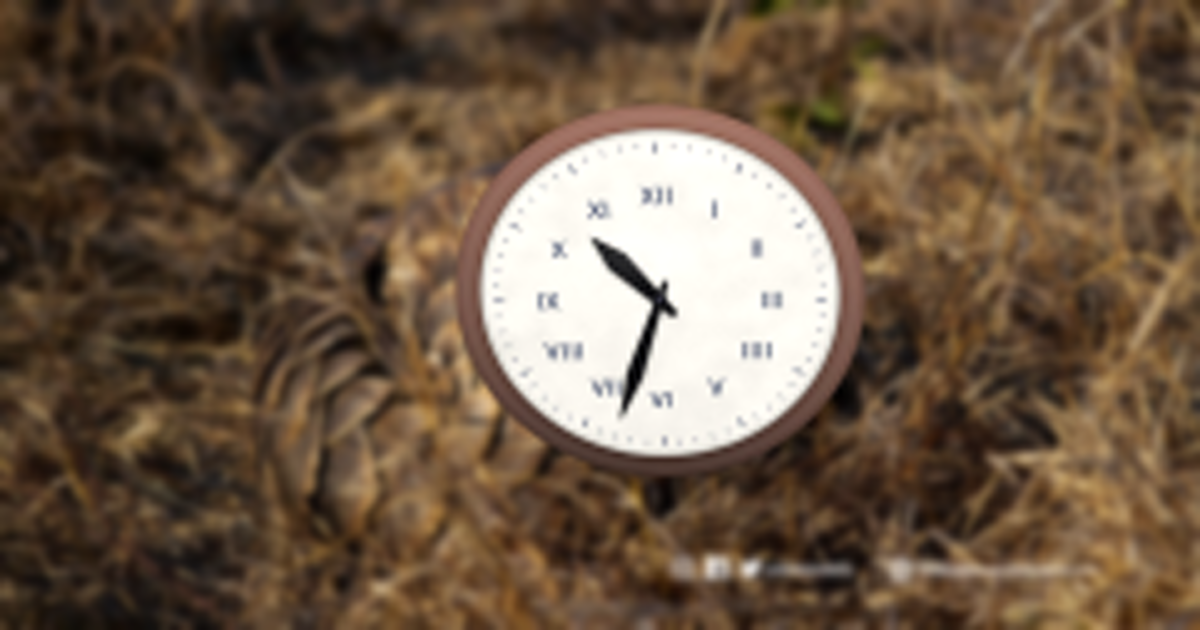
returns 10,33
